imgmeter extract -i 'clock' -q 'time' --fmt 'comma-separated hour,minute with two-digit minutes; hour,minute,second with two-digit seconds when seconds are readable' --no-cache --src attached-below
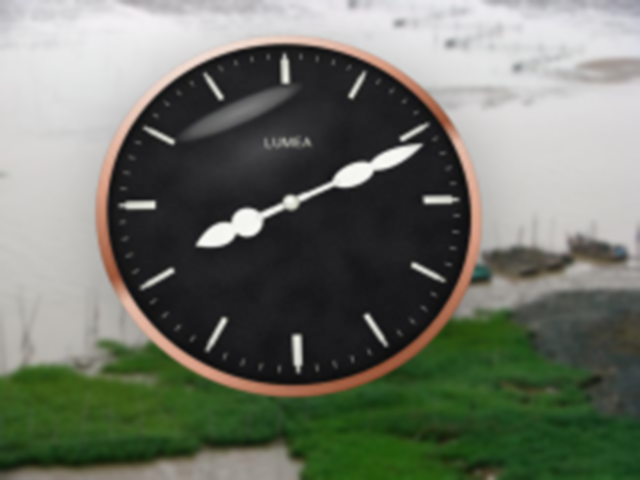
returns 8,11
